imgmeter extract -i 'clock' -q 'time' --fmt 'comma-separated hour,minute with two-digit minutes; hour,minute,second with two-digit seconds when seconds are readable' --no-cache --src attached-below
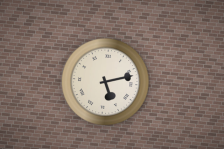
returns 5,12
